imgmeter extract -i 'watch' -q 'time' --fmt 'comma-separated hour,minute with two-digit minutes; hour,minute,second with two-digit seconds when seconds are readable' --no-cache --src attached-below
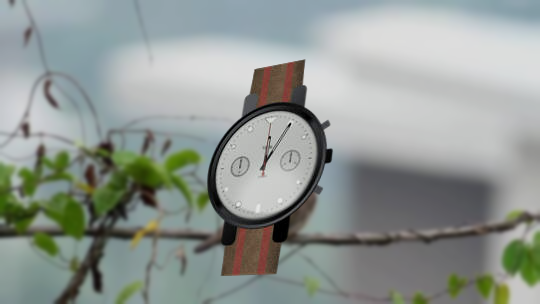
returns 12,05
